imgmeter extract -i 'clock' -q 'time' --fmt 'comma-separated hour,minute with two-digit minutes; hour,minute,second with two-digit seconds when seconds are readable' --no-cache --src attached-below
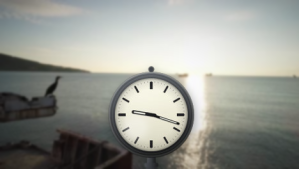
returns 9,18
